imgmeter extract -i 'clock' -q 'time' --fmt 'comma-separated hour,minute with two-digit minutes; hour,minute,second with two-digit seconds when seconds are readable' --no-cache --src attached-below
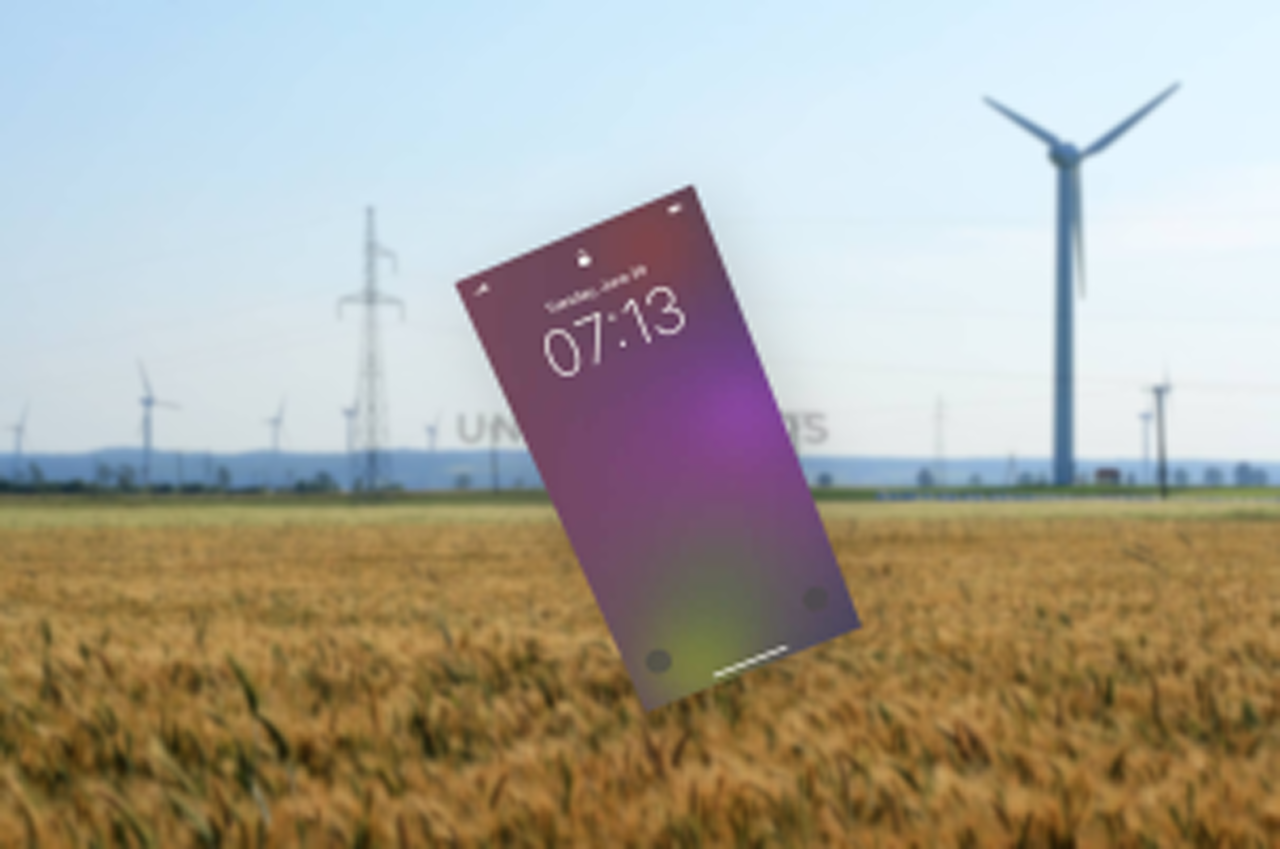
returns 7,13
